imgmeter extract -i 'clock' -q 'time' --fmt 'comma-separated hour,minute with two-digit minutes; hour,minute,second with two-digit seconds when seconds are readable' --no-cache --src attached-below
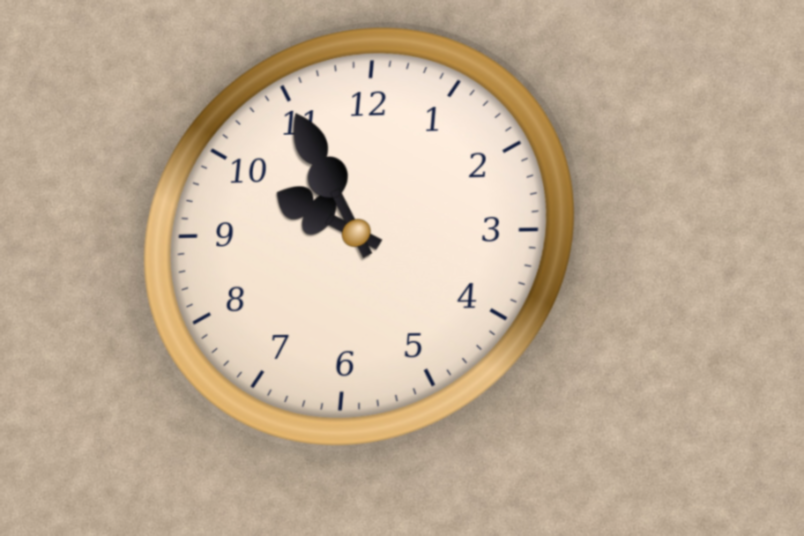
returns 9,55
